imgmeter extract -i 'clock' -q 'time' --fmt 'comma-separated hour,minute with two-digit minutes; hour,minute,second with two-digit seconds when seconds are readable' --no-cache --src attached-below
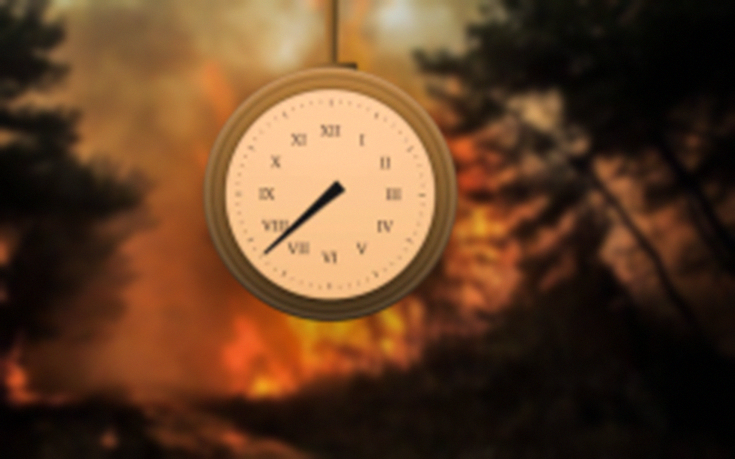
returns 7,38
